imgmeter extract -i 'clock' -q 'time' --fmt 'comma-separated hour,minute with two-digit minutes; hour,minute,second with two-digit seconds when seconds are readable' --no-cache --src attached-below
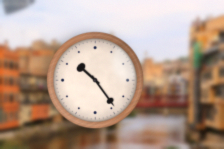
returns 10,24
